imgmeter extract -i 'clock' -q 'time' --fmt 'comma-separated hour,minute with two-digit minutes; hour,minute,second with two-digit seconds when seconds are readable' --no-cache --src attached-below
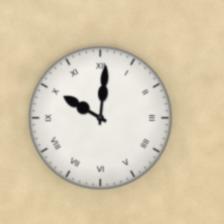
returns 10,01
